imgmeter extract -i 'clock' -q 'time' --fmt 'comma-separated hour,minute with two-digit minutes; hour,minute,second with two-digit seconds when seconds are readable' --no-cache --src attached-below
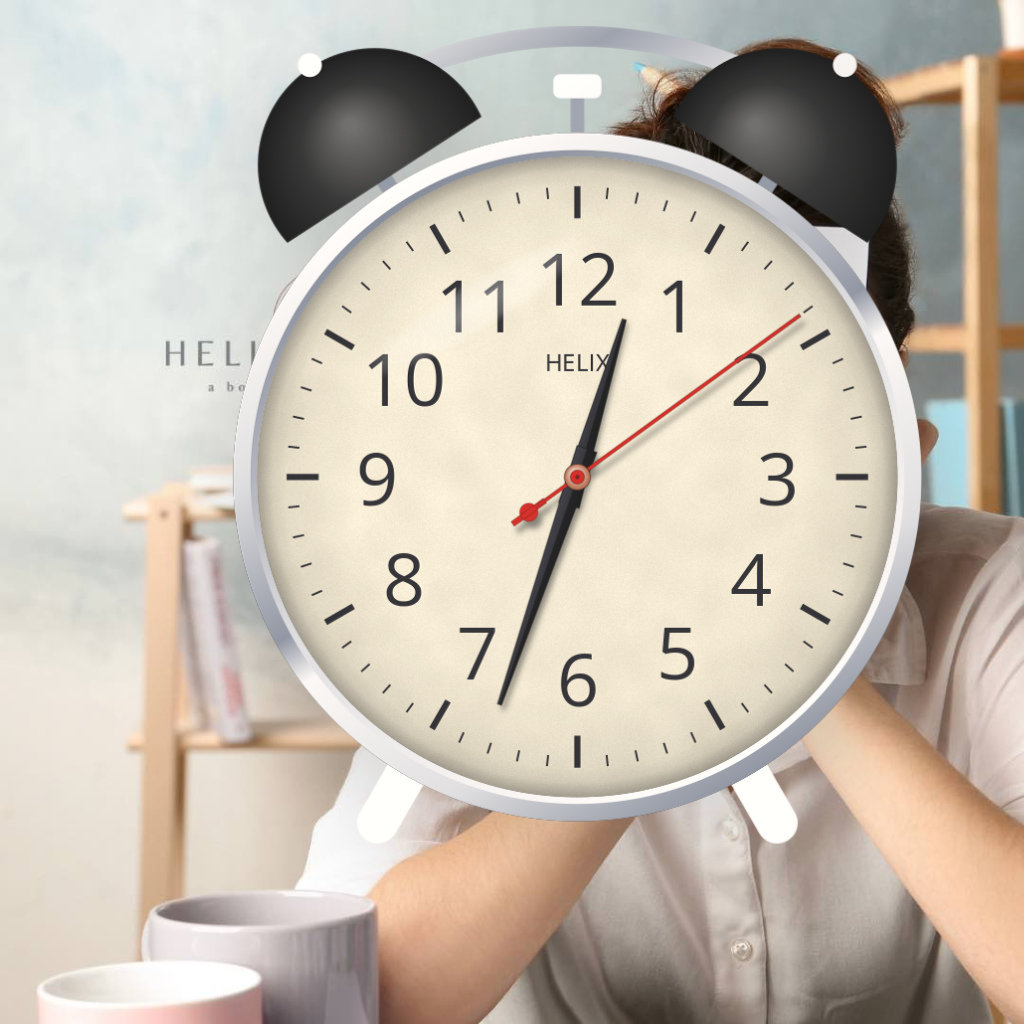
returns 12,33,09
